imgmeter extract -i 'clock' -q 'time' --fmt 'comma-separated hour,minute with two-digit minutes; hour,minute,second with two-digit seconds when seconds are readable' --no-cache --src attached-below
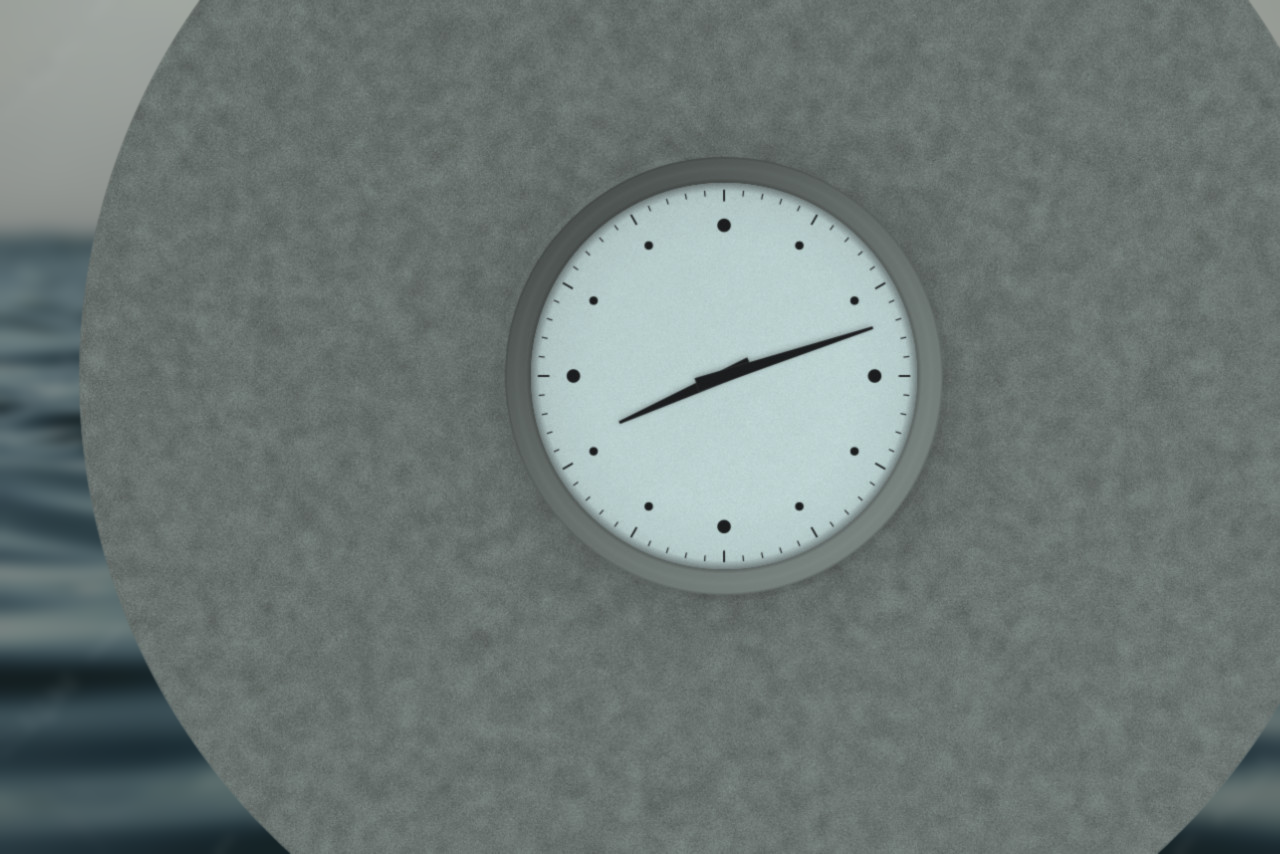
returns 8,12
